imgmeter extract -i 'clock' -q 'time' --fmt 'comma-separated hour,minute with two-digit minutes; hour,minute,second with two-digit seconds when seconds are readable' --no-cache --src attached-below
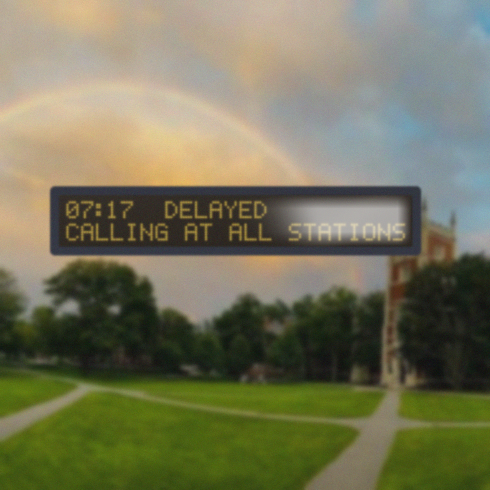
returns 7,17
